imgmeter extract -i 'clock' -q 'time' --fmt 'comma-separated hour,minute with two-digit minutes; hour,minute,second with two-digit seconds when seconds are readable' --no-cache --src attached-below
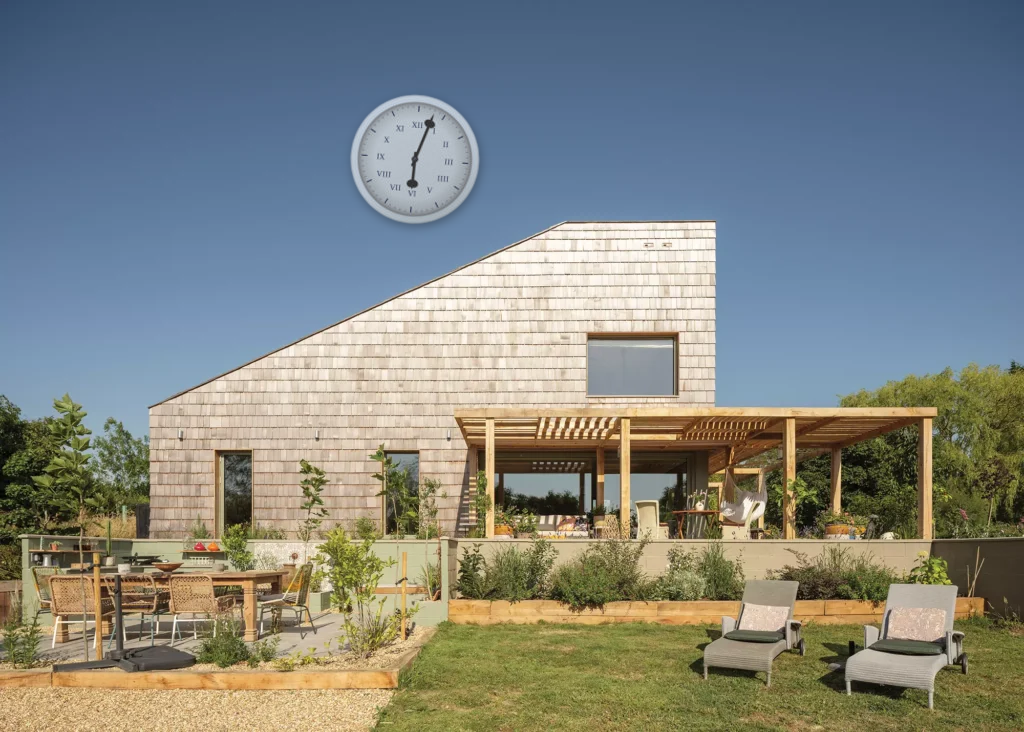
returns 6,03
